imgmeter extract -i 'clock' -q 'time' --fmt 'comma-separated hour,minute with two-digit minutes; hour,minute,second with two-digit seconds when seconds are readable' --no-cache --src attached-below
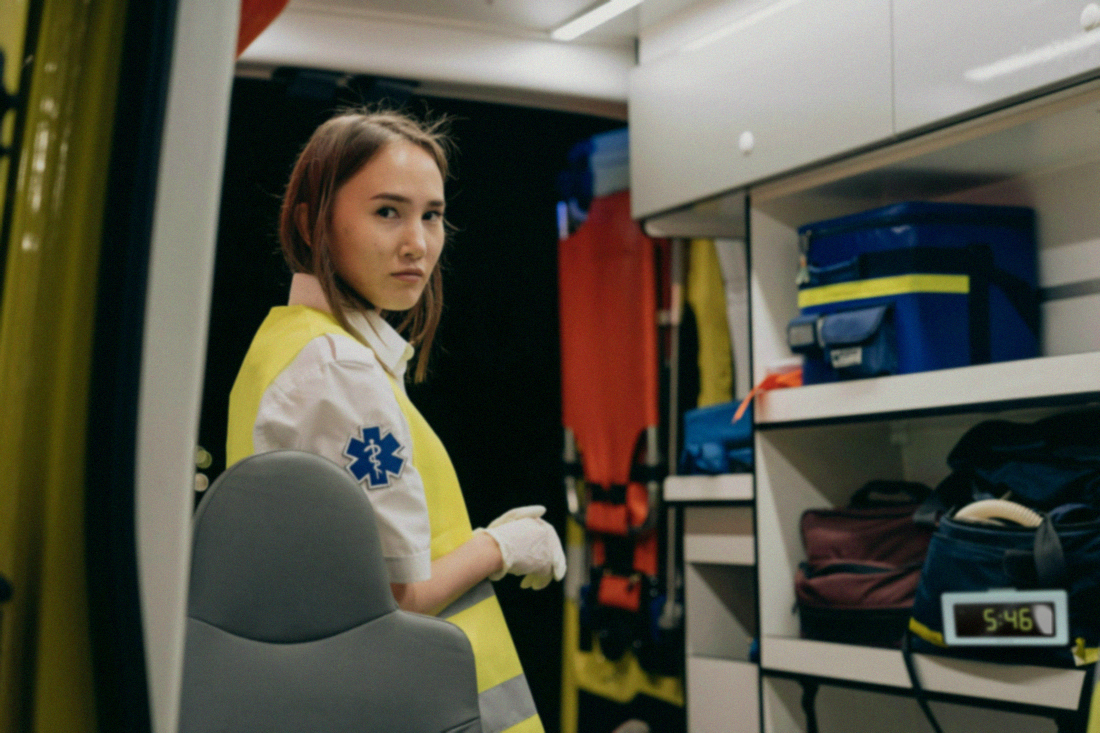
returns 5,46
